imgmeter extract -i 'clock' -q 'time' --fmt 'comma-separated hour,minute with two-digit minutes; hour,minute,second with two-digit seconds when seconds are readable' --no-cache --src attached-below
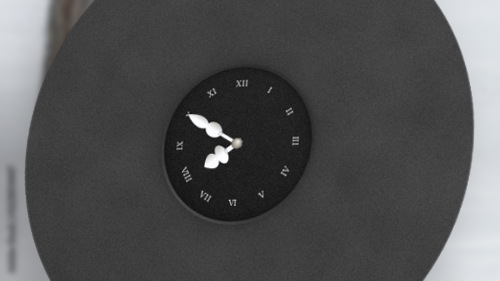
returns 7,50
